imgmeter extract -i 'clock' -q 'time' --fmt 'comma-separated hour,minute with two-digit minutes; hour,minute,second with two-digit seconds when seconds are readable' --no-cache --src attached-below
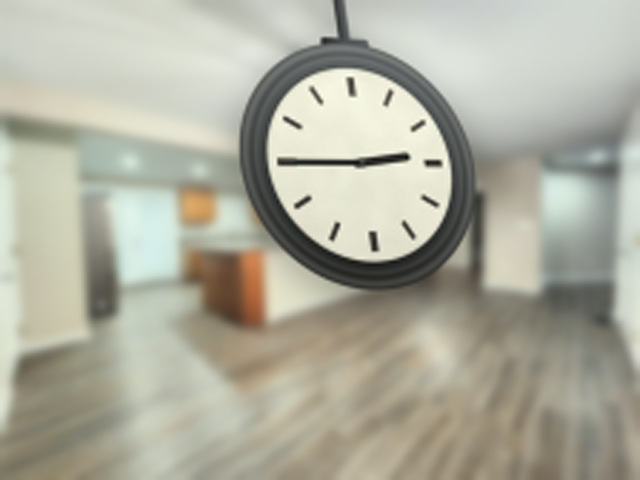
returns 2,45
